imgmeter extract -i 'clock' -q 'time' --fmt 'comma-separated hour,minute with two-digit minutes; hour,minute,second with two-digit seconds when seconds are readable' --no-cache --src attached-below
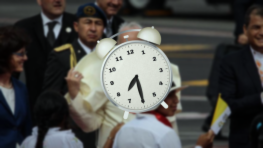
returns 7,30
